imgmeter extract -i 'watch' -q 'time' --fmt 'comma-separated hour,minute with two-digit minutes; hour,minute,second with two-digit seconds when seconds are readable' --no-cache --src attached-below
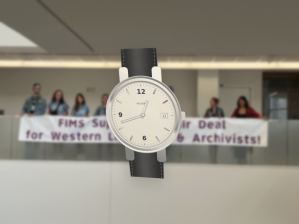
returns 12,42
